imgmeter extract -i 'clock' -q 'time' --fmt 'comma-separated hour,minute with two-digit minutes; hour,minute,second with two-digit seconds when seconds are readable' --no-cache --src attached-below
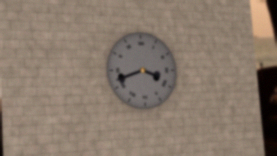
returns 3,42
